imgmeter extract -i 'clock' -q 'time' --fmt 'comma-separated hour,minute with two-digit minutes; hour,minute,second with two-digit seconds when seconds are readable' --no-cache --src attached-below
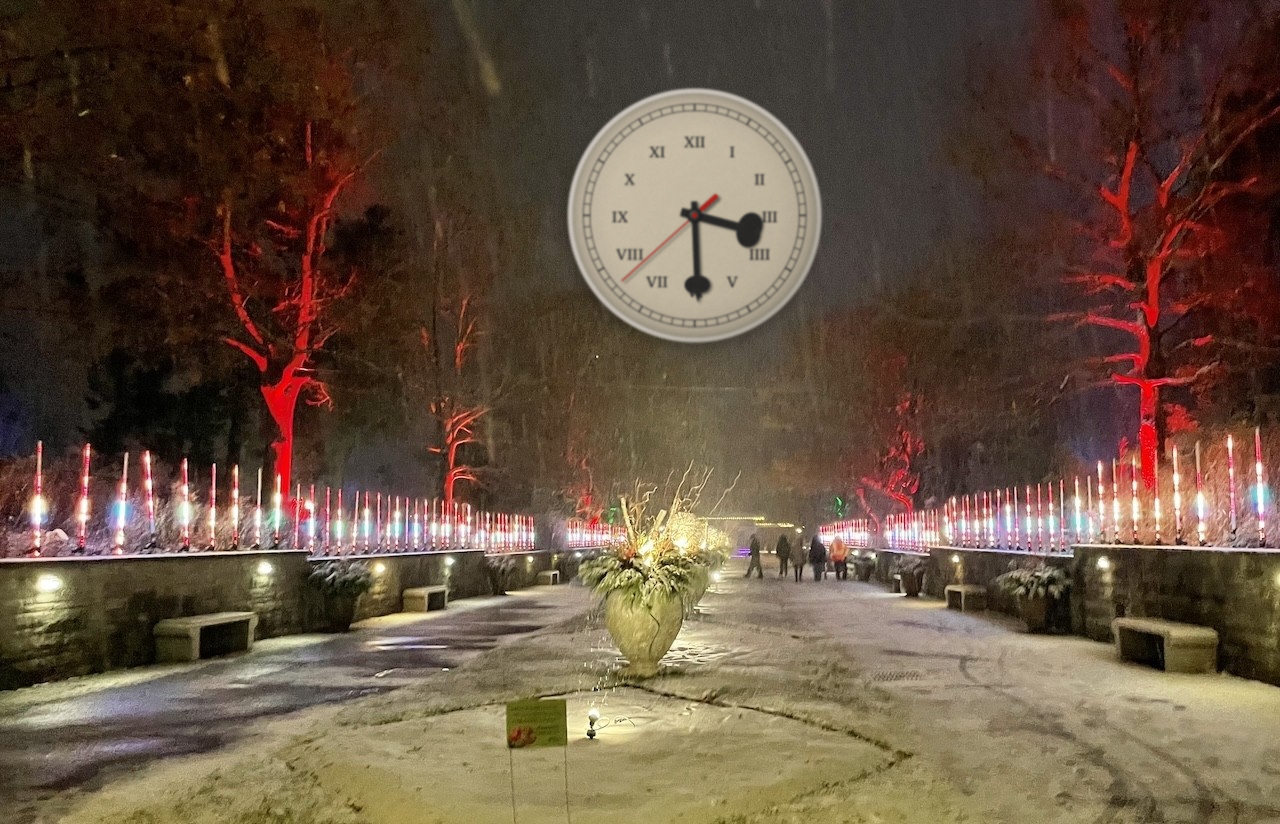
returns 3,29,38
